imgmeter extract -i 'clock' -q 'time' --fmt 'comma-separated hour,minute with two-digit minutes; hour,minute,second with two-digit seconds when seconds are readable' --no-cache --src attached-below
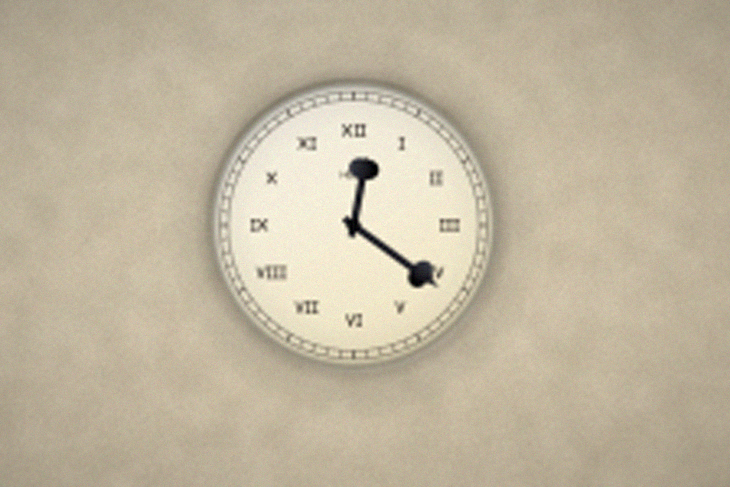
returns 12,21
